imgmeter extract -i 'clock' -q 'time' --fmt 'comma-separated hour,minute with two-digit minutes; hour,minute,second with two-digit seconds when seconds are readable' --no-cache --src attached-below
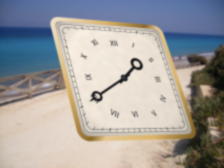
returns 1,40
